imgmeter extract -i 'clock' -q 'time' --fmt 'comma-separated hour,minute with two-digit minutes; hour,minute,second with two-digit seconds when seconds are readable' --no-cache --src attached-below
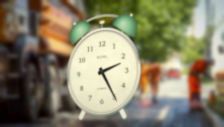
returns 2,25
